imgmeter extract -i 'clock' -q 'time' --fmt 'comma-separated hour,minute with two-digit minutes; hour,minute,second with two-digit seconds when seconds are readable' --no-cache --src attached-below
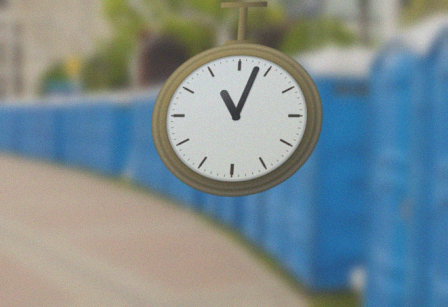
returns 11,03
